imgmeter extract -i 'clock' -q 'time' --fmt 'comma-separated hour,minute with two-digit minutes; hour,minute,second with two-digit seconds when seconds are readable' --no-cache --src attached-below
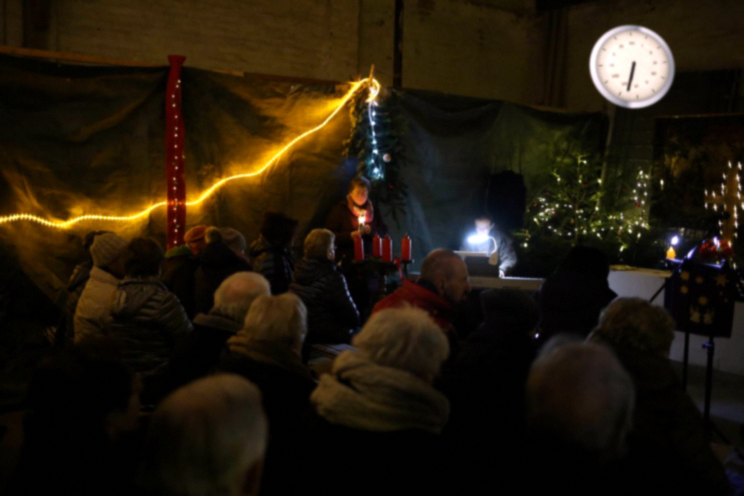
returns 6,33
